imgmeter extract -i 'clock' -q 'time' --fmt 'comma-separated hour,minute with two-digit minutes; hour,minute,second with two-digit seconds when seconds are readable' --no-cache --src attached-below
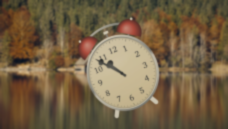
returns 10,53
